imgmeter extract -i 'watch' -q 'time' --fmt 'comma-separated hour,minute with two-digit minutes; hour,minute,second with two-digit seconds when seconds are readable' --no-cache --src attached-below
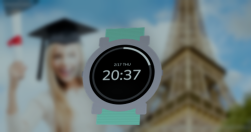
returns 20,37
